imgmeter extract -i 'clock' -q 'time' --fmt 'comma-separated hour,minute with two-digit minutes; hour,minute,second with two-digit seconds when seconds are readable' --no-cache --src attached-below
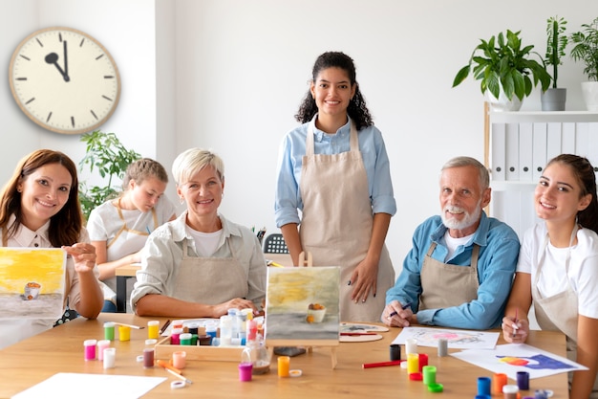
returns 11,01
